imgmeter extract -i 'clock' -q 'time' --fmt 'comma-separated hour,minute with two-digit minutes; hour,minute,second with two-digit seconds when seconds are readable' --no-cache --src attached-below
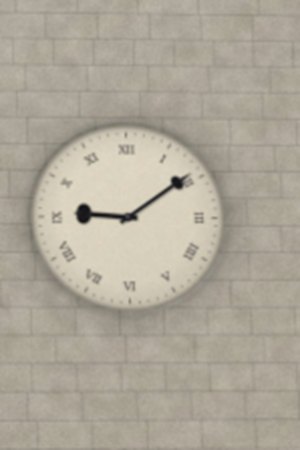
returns 9,09
